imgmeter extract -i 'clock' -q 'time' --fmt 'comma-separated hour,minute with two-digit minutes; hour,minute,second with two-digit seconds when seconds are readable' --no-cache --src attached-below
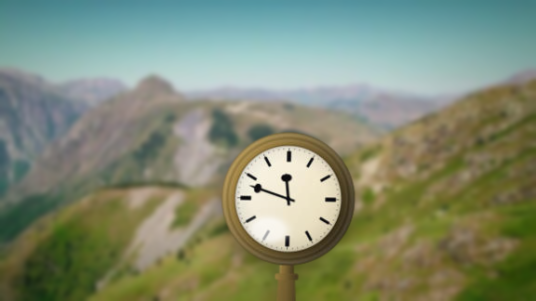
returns 11,48
